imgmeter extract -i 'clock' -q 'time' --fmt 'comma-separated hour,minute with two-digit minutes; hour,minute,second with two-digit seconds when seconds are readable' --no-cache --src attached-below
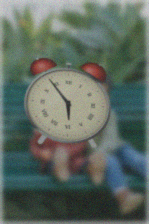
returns 5,54
